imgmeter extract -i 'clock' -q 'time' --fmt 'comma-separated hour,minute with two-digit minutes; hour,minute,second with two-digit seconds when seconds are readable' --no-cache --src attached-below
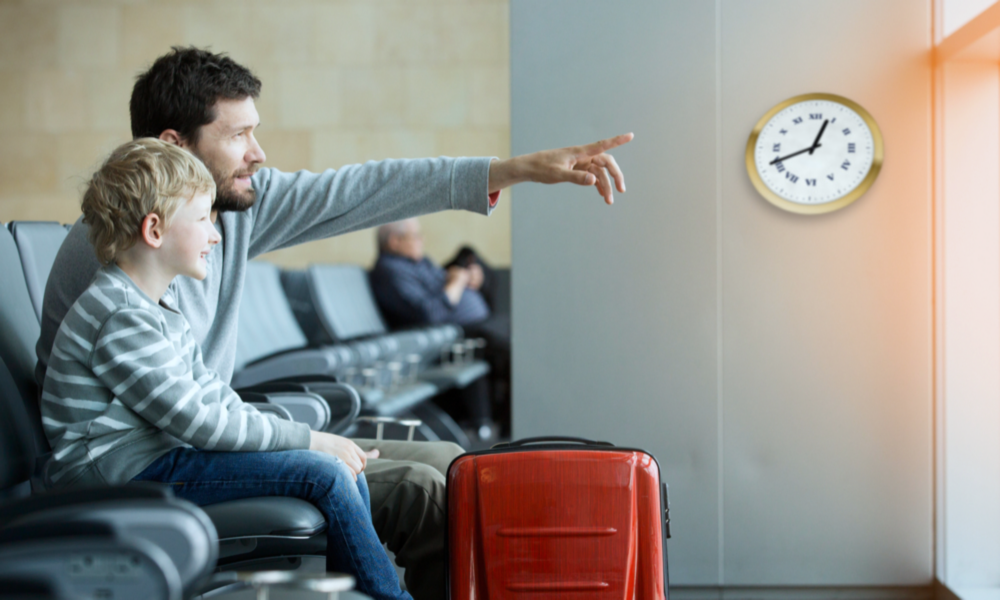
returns 12,41
